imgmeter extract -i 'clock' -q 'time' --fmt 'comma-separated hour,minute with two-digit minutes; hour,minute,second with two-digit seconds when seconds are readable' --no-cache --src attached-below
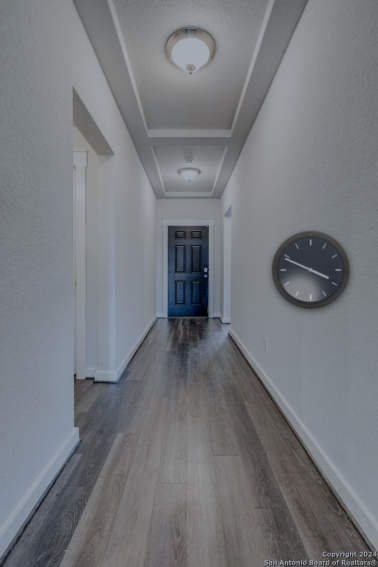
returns 3,49
